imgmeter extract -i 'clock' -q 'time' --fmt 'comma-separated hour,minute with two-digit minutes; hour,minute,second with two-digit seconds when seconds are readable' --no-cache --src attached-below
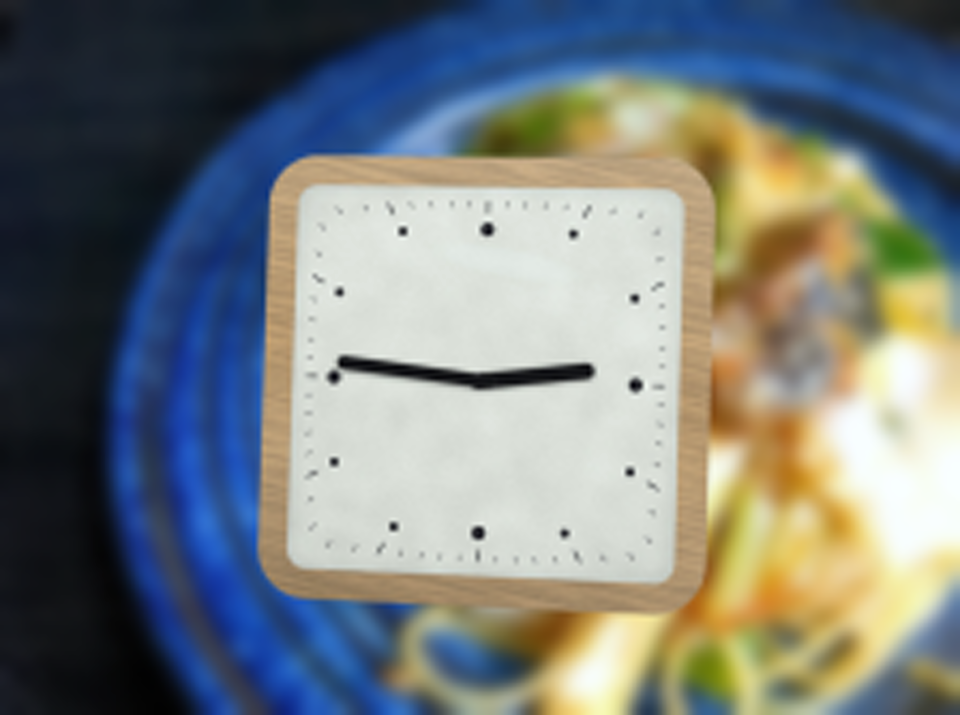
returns 2,46
